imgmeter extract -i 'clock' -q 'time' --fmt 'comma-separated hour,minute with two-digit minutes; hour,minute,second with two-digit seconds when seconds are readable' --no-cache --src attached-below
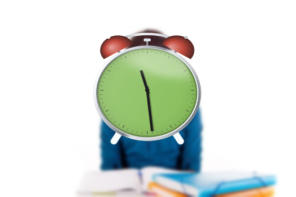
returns 11,29
